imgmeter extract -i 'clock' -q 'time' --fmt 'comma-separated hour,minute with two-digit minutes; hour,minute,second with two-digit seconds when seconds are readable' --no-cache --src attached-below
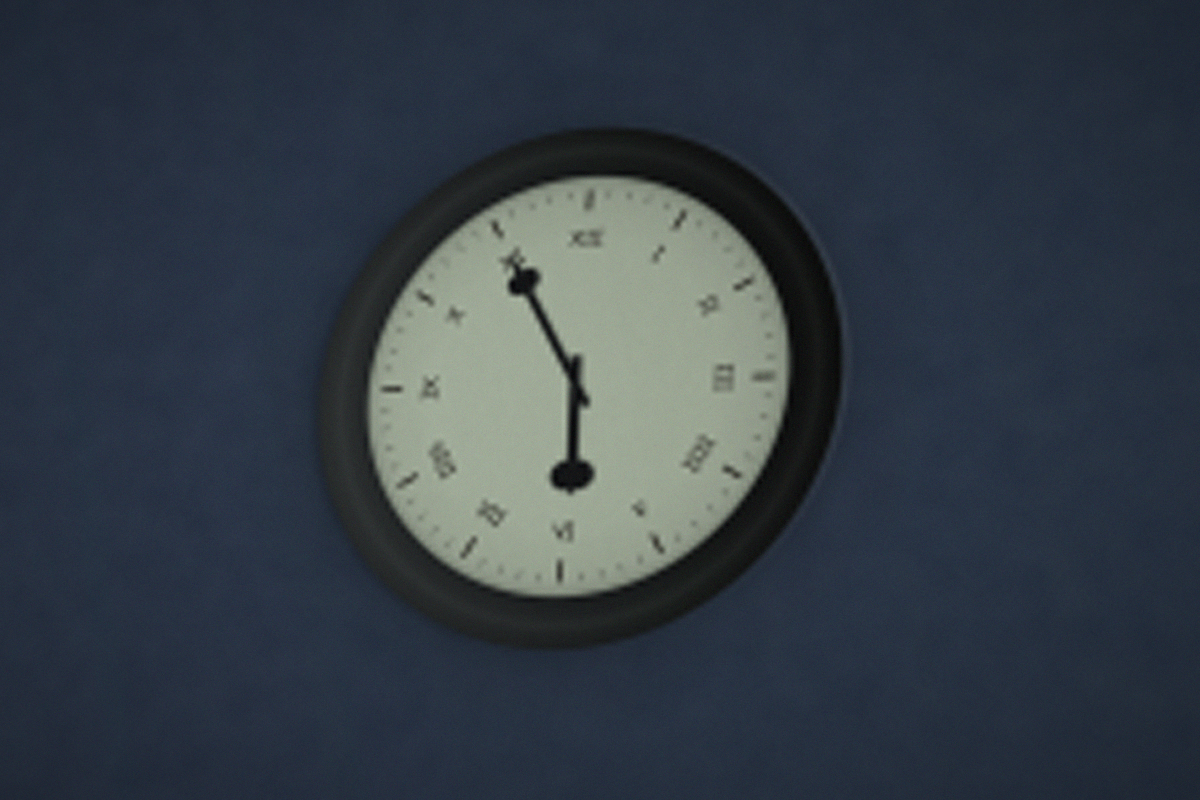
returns 5,55
